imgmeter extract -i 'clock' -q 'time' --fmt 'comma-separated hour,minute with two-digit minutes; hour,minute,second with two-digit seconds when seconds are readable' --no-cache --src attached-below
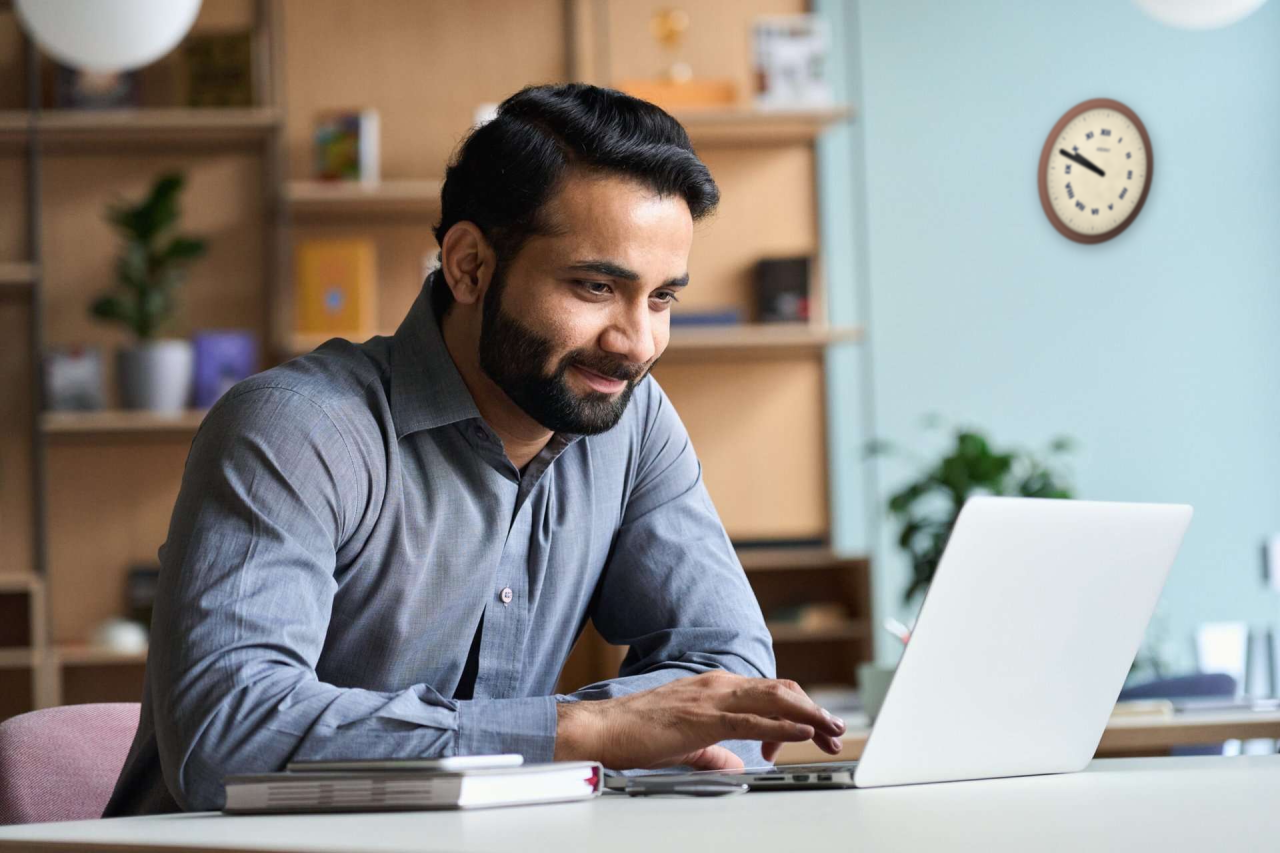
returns 9,48
